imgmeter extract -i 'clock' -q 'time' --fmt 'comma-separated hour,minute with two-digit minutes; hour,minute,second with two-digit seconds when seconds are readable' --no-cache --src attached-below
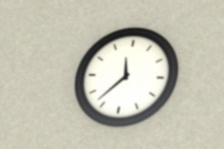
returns 11,37
